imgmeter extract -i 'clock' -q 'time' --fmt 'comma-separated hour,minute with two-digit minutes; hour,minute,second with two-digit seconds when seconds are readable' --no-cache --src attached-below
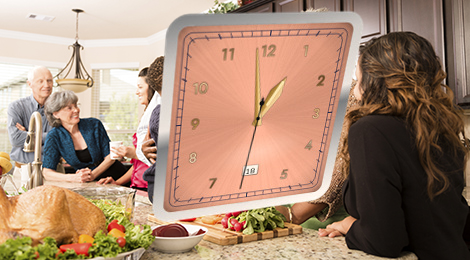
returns 12,58,31
